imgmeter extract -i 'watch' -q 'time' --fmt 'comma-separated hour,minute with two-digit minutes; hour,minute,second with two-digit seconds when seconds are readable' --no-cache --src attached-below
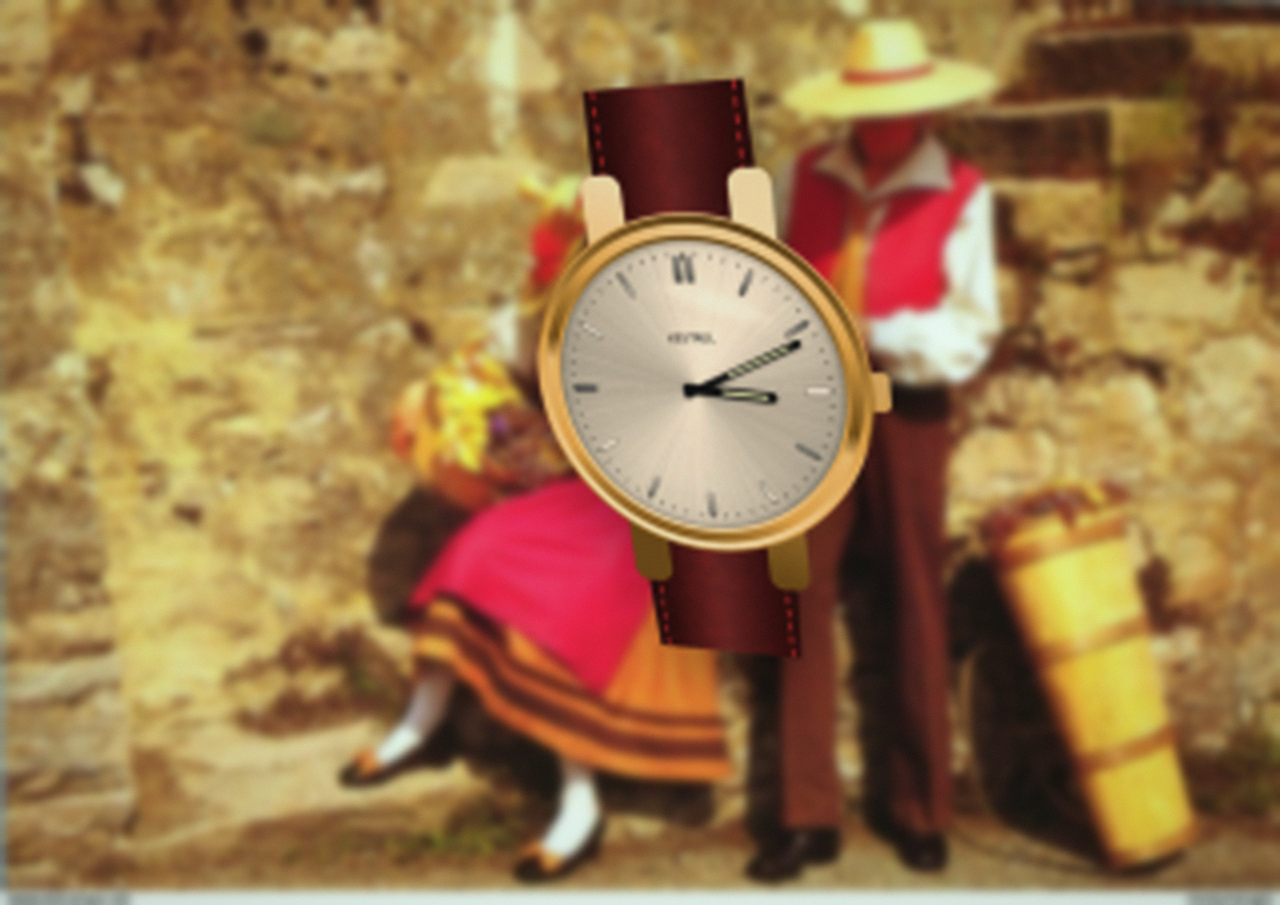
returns 3,11
